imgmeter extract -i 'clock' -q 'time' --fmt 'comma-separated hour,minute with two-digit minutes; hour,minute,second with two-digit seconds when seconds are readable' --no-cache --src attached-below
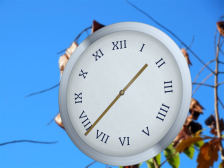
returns 1,38
